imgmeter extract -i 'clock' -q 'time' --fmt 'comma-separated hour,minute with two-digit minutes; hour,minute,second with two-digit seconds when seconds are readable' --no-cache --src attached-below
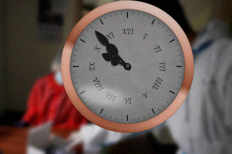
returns 9,53
